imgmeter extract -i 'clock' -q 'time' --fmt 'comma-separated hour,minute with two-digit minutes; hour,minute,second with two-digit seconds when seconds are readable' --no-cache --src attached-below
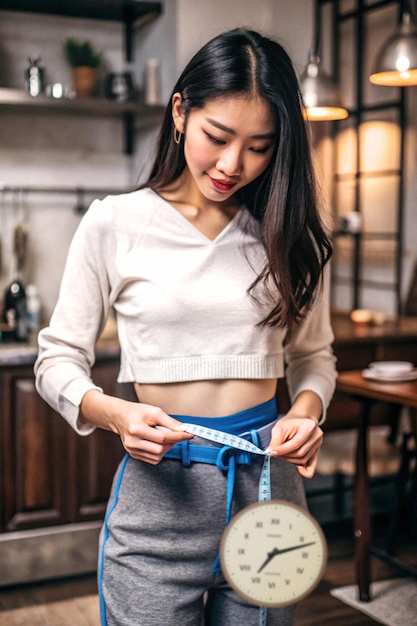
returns 7,12
